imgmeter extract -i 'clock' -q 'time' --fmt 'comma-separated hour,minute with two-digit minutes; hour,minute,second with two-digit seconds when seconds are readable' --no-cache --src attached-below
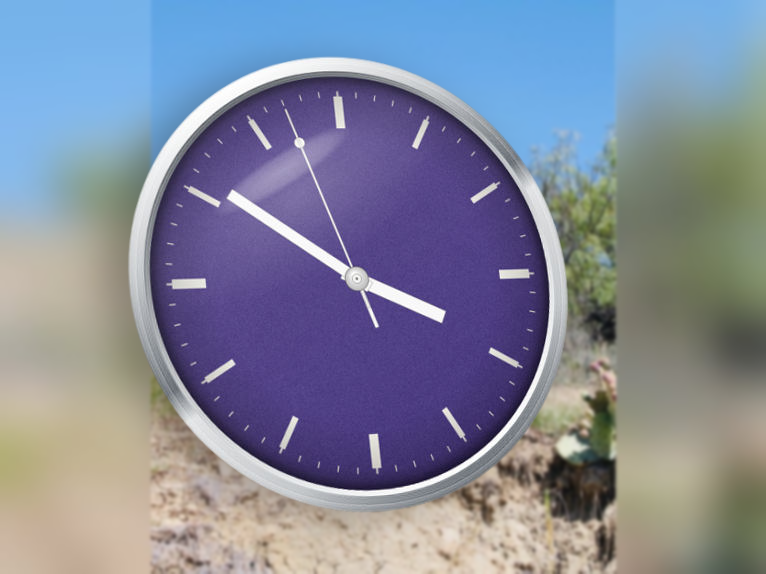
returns 3,50,57
